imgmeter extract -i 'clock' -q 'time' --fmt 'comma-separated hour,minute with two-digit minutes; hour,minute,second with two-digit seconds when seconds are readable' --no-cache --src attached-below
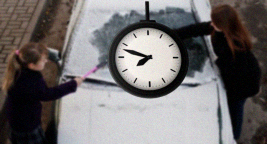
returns 7,48
